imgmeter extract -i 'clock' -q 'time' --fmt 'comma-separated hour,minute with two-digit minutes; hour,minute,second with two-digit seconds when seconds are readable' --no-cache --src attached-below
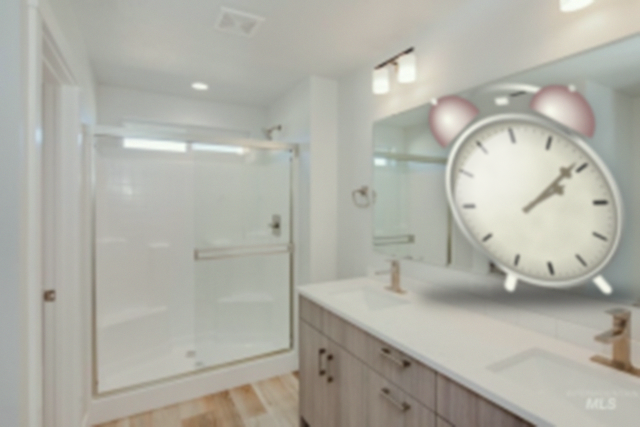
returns 2,09
